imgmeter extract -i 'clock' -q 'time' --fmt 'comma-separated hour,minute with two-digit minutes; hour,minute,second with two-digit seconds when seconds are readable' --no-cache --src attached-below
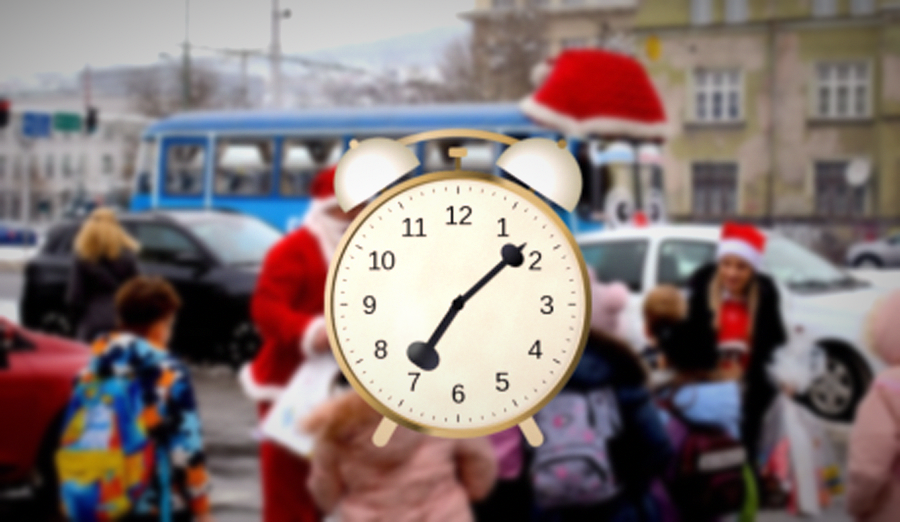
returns 7,08
